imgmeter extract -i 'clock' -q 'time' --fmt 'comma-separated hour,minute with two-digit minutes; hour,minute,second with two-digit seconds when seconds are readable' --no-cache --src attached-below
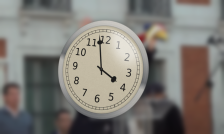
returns 3,58
